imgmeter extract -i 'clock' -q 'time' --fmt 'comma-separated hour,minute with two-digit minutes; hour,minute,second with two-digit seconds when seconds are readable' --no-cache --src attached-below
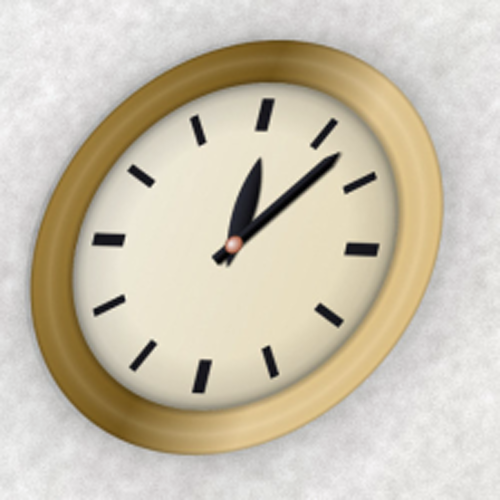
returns 12,07
